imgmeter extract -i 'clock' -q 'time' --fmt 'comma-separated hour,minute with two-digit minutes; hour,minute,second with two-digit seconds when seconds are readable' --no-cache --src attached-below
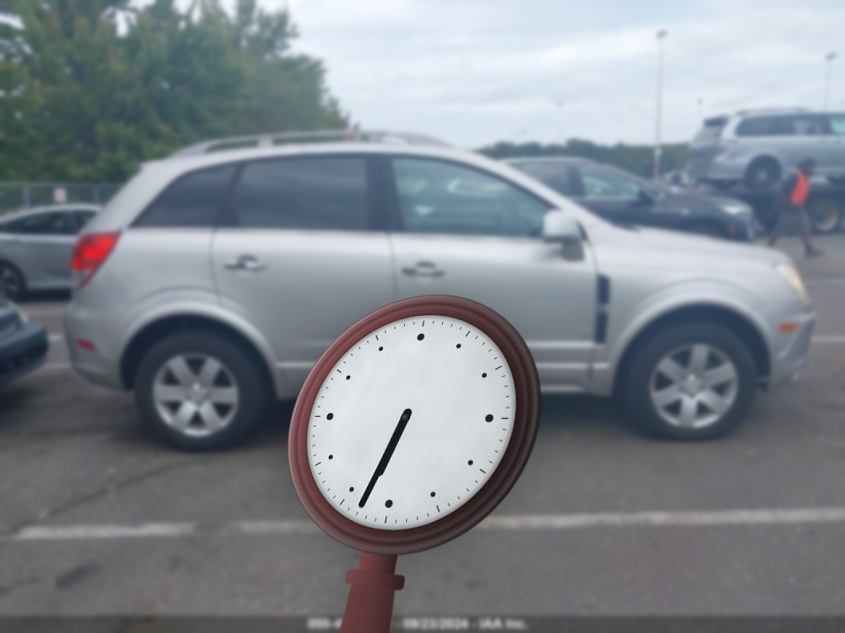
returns 6,33
